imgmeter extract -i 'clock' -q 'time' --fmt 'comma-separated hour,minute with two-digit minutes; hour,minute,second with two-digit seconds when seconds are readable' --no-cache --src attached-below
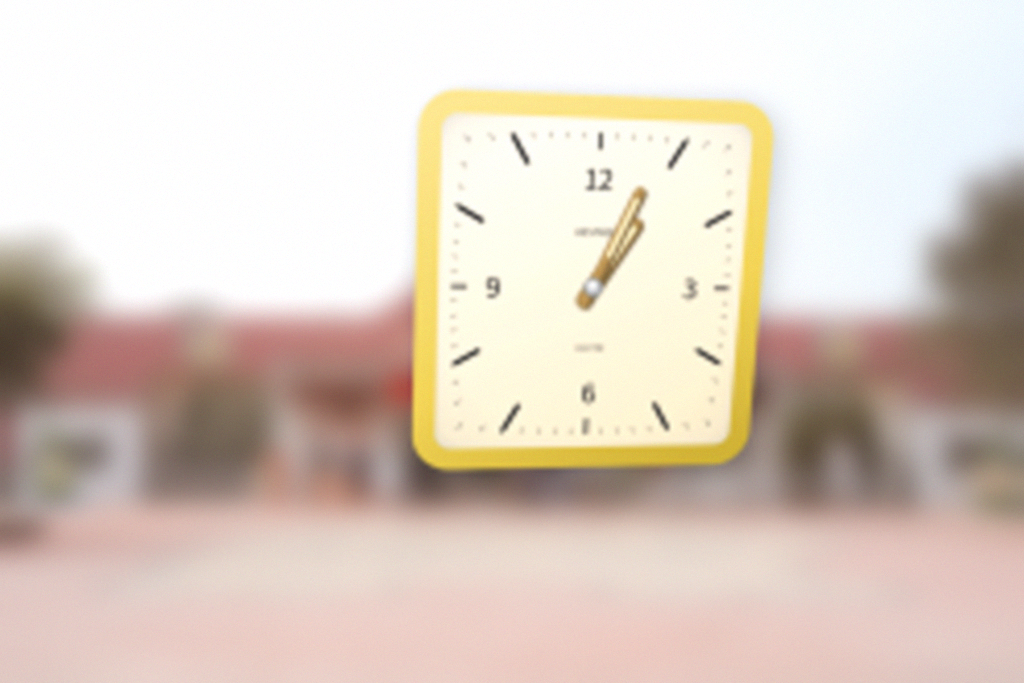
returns 1,04
